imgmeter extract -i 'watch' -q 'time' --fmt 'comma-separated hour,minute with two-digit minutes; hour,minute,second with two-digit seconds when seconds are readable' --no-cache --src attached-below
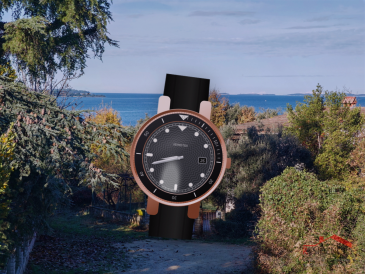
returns 8,42
